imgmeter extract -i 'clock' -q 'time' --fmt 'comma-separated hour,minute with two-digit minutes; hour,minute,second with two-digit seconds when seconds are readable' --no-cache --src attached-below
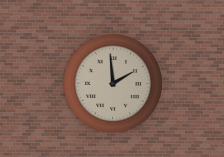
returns 1,59
